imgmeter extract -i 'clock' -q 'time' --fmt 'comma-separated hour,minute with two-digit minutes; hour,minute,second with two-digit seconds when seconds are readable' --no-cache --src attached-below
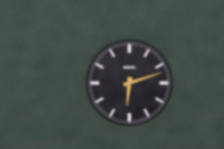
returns 6,12
